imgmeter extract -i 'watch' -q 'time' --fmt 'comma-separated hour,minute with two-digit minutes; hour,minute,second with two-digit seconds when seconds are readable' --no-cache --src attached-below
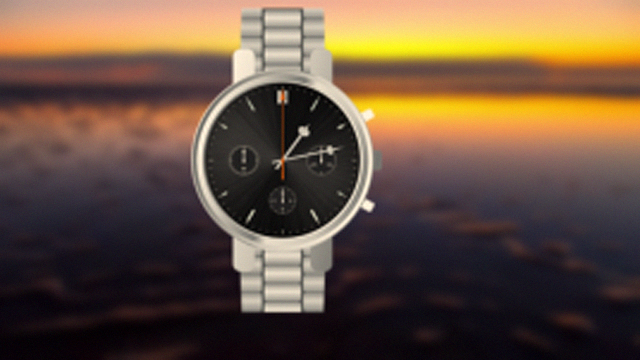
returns 1,13
